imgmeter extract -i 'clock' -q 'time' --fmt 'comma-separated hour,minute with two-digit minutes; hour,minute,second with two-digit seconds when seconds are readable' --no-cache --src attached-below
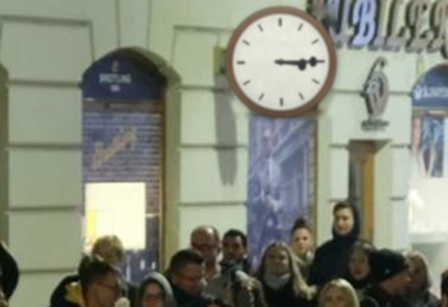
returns 3,15
